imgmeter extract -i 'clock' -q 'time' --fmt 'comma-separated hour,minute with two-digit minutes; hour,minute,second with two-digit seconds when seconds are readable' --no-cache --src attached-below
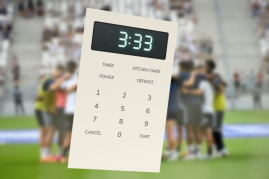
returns 3,33
